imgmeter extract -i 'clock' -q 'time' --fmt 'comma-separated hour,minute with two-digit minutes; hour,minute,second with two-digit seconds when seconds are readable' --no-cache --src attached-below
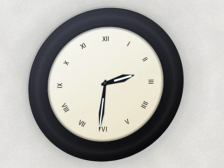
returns 2,31
